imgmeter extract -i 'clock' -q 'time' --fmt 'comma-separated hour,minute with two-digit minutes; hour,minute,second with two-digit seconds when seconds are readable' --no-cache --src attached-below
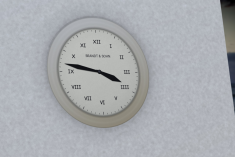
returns 3,47
